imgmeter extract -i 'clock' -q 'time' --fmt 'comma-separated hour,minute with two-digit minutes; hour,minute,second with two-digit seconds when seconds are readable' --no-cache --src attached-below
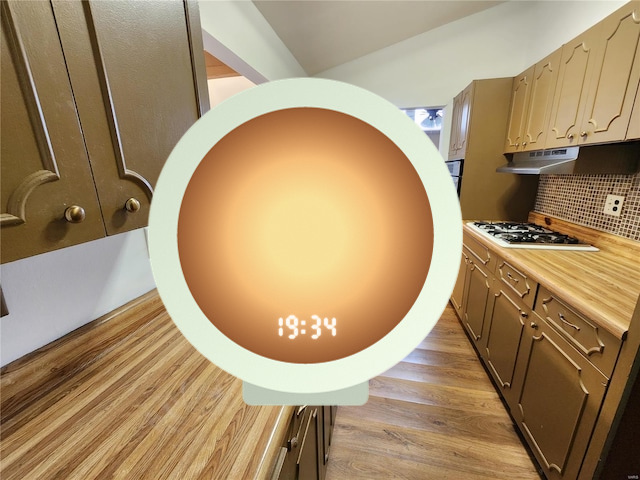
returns 19,34
